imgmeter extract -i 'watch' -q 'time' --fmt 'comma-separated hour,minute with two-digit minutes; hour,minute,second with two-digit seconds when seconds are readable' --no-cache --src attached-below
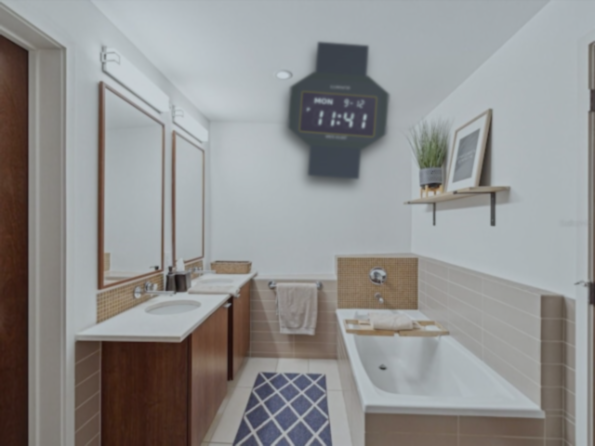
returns 11,41
